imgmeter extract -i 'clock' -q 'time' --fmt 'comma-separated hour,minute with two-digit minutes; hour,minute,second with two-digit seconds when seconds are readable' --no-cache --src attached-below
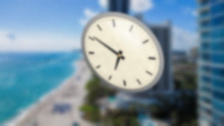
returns 6,51
